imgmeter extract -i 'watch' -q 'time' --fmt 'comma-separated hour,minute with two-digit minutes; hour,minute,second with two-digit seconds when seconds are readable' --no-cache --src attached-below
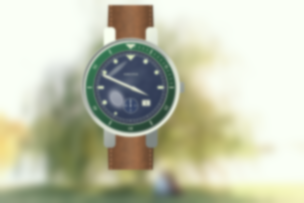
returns 3,49
